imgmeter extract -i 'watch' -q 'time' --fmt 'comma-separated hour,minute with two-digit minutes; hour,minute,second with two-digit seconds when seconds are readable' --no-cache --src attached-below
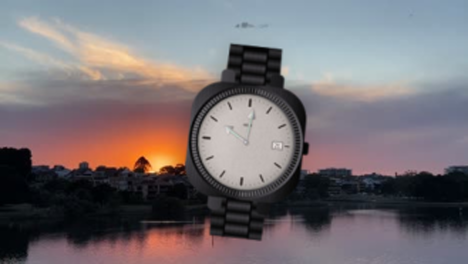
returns 10,01
